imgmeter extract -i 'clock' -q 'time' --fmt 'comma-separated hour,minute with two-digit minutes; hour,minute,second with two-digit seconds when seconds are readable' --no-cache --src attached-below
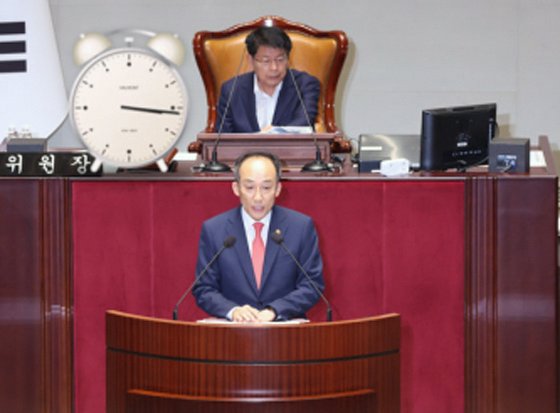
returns 3,16
